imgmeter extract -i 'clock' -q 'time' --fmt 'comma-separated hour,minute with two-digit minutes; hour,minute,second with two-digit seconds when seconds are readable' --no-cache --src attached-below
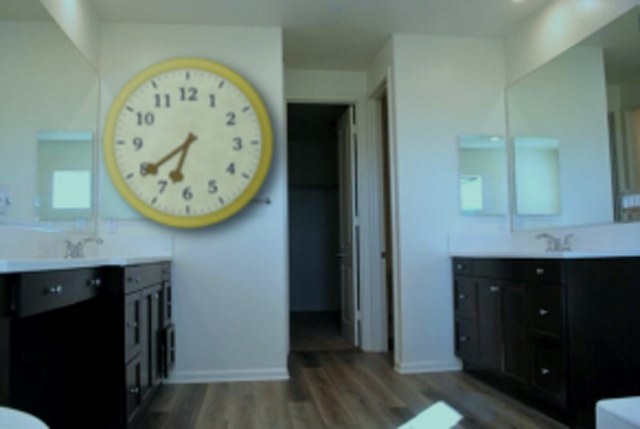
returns 6,39
